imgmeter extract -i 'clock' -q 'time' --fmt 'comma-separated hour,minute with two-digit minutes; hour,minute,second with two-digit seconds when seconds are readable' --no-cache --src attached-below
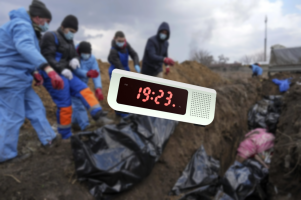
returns 19,23
